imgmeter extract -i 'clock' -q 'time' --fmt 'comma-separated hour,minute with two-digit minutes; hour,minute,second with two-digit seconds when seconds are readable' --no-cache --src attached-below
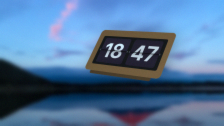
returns 18,47
